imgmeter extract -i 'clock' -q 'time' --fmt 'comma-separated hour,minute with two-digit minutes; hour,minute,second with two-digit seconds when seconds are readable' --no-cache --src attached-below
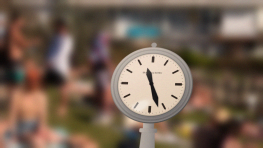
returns 11,27
